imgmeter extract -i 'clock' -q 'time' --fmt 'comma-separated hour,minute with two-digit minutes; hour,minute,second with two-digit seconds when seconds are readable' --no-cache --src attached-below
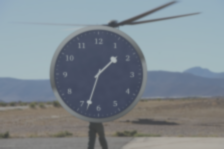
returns 1,33
